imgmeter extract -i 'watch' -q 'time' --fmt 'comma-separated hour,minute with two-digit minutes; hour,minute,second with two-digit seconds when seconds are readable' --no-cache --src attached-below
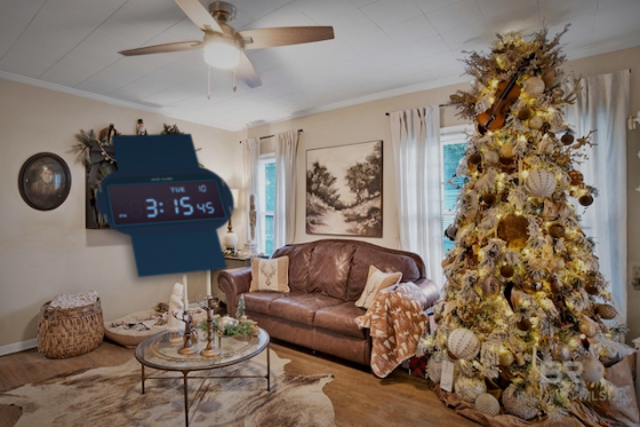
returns 3,15,45
